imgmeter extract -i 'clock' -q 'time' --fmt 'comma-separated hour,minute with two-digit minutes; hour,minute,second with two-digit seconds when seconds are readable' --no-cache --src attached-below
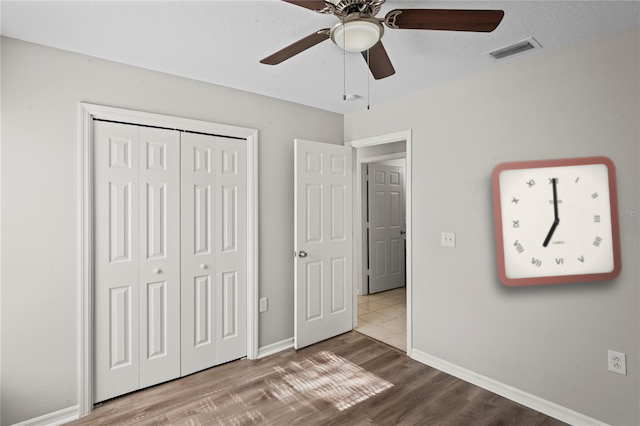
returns 7,00
